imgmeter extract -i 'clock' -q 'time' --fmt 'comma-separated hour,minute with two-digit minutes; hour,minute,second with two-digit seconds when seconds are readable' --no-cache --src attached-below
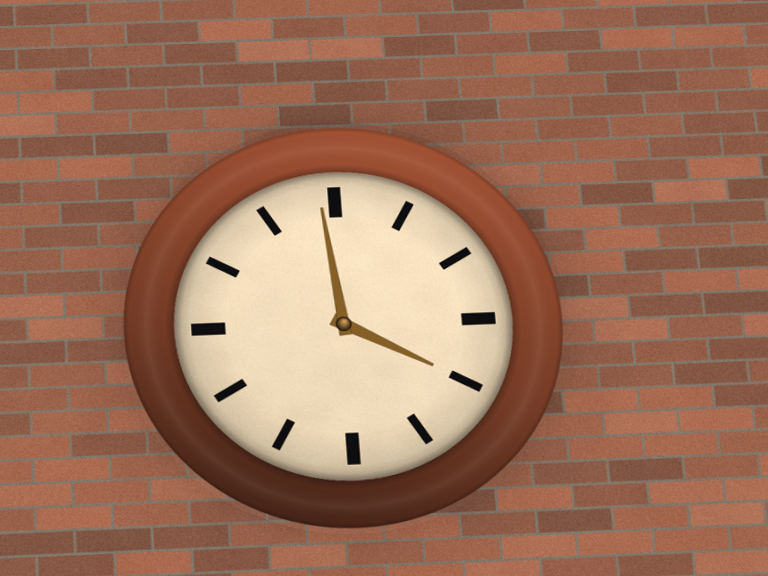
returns 3,59
